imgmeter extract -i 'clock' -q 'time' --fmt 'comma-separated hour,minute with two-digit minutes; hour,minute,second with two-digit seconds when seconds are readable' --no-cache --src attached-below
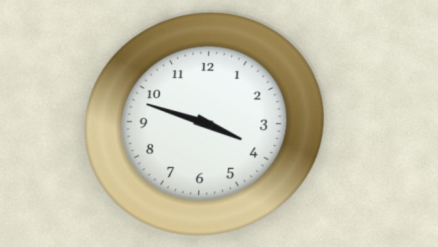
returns 3,48
